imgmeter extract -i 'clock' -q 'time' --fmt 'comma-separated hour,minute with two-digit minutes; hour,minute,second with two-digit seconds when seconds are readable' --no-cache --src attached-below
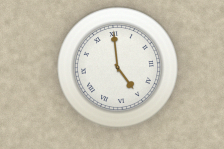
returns 5,00
